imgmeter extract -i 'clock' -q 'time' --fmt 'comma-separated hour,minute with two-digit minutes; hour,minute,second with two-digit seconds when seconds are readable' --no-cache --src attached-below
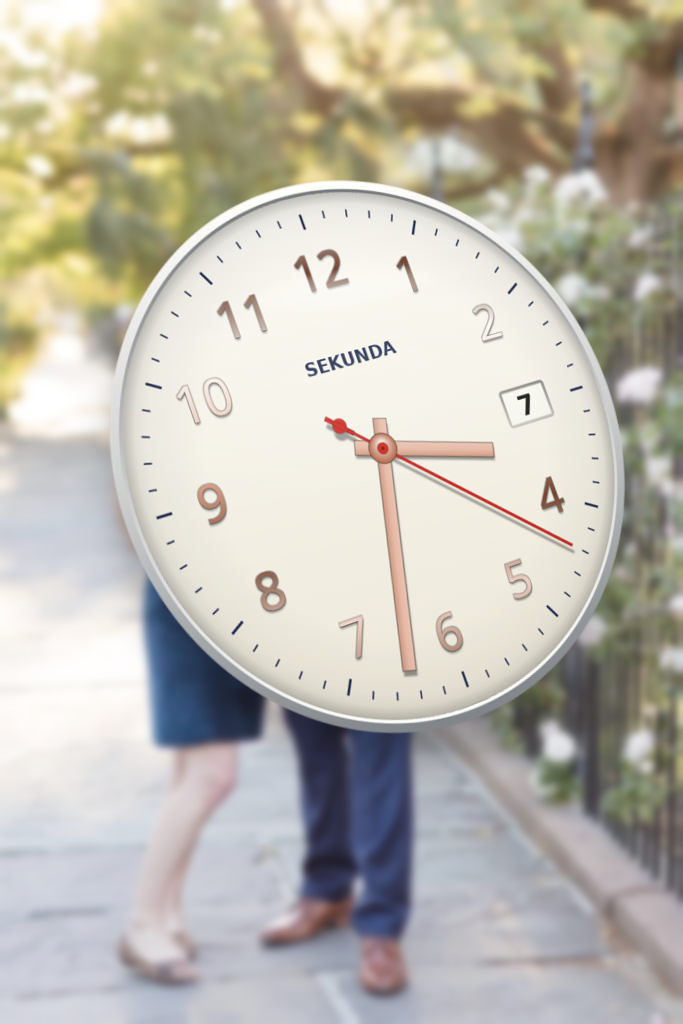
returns 3,32,22
